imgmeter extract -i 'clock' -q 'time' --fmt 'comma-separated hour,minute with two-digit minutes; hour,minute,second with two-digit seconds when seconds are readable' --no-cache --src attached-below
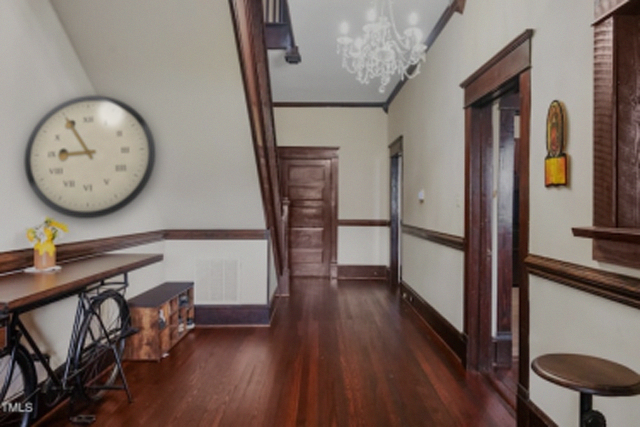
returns 8,55
